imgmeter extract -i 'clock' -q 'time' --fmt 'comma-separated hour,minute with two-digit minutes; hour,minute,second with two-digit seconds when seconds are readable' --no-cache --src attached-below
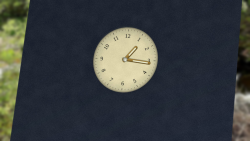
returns 1,16
